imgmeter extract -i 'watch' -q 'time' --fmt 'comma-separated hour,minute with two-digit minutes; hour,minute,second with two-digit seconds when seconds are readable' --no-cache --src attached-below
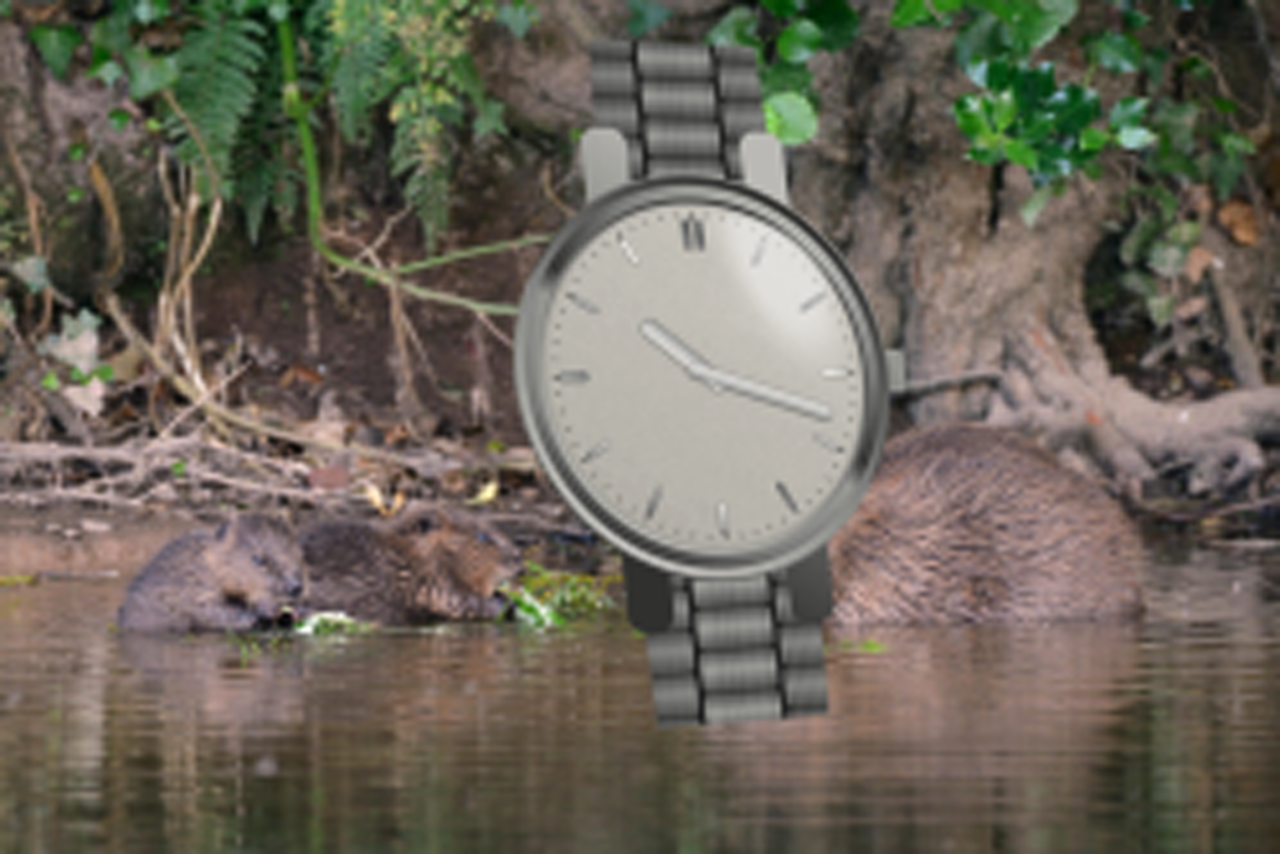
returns 10,18
